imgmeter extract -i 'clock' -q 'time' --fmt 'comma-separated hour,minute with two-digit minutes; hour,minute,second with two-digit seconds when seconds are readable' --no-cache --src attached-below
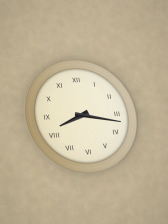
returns 8,17
